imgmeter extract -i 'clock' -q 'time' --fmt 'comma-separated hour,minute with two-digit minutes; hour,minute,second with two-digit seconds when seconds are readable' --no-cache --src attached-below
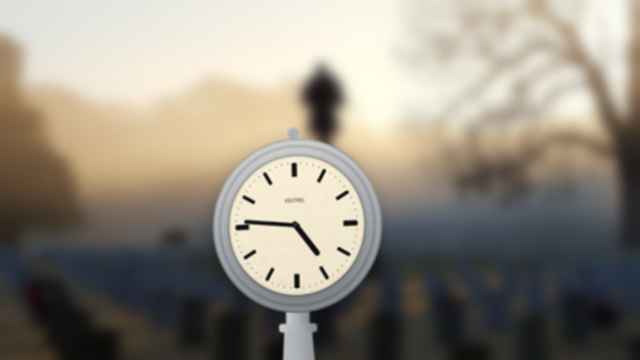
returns 4,46
